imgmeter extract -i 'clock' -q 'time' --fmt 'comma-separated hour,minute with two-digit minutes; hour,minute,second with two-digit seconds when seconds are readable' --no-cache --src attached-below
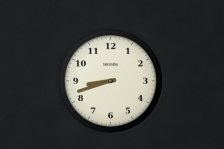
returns 8,42
